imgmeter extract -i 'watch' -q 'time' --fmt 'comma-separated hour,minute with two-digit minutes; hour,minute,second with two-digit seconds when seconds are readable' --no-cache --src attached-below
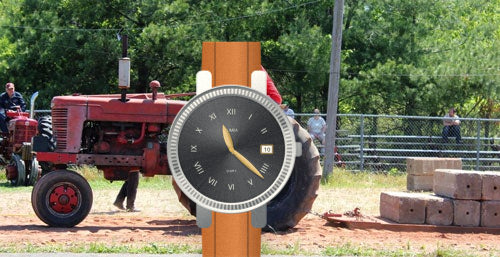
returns 11,22
